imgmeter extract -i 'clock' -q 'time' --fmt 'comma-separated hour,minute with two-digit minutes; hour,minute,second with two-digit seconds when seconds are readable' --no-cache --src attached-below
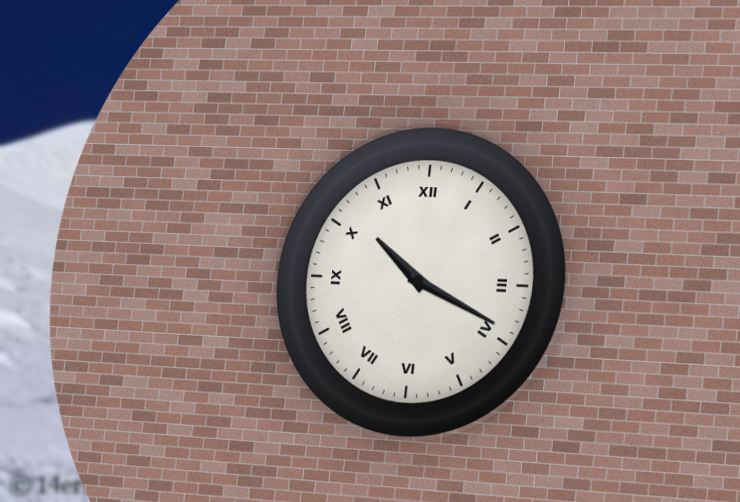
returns 10,19
